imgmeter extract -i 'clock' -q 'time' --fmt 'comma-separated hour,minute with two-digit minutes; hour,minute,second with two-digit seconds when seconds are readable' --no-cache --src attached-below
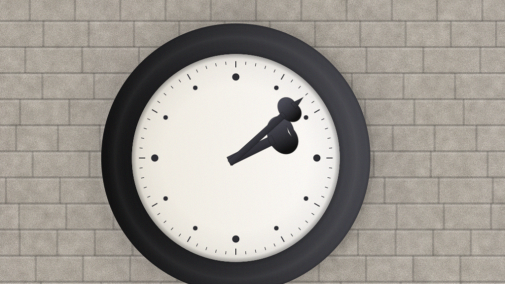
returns 2,08
